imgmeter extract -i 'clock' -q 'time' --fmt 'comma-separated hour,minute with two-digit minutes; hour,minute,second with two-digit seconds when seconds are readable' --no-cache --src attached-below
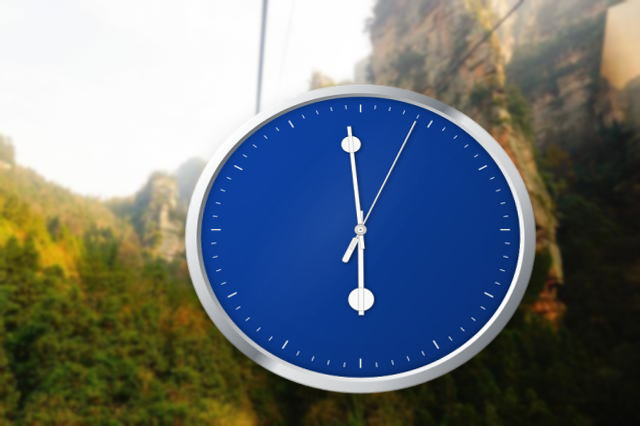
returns 5,59,04
